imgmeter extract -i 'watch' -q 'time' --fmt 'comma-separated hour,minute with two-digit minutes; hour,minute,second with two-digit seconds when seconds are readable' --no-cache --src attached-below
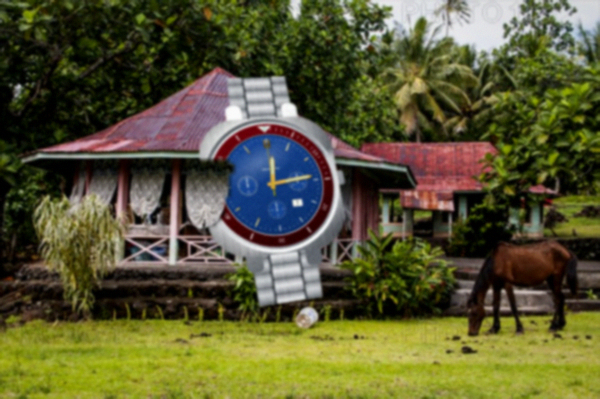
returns 12,14
